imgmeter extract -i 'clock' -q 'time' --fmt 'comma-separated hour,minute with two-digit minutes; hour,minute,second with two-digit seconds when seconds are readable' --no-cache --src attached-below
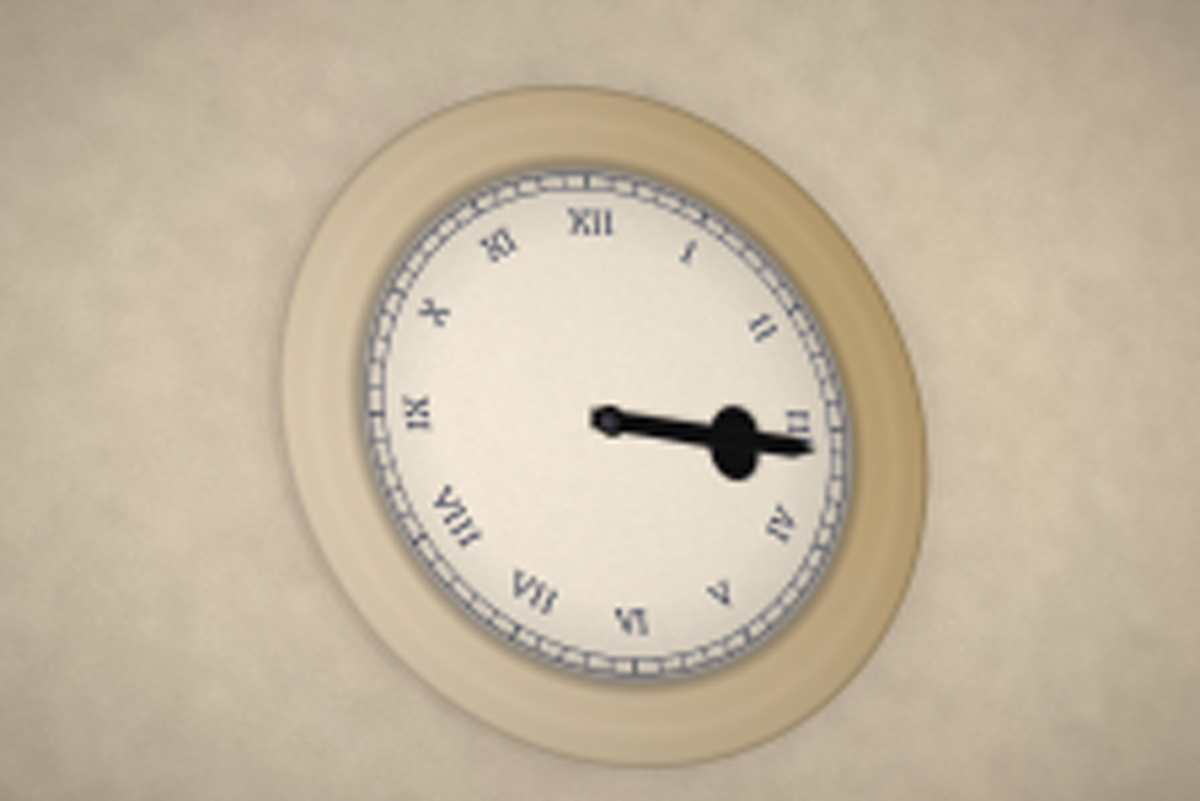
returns 3,16
